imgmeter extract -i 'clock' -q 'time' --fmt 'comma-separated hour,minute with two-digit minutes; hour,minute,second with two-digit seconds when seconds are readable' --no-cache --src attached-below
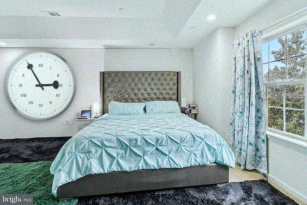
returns 2,55
